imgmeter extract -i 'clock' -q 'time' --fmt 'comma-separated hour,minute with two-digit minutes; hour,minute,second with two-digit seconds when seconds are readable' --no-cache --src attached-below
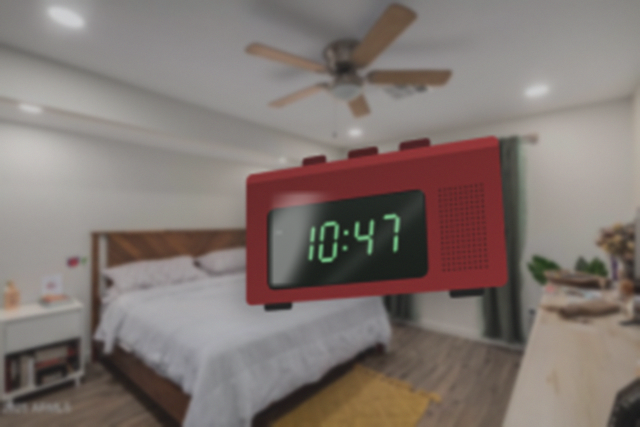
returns 10,47
